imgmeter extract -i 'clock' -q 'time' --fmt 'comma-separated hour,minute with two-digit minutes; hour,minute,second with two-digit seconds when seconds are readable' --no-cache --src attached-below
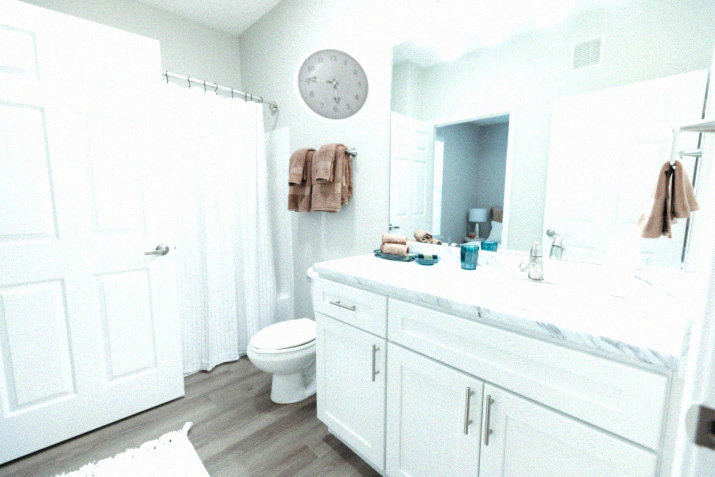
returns 5,46
